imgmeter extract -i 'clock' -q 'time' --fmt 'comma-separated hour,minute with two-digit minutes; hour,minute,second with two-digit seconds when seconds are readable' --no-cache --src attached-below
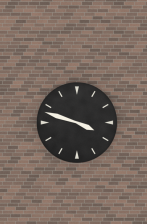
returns 3,48
